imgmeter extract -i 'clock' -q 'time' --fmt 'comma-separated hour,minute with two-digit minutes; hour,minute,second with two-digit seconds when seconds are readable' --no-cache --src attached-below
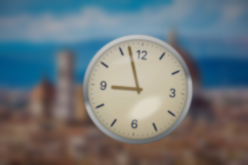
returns 8,57
